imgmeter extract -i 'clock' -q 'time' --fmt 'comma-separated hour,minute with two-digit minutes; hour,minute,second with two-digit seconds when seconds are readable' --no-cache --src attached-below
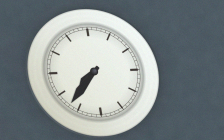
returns 7,37
